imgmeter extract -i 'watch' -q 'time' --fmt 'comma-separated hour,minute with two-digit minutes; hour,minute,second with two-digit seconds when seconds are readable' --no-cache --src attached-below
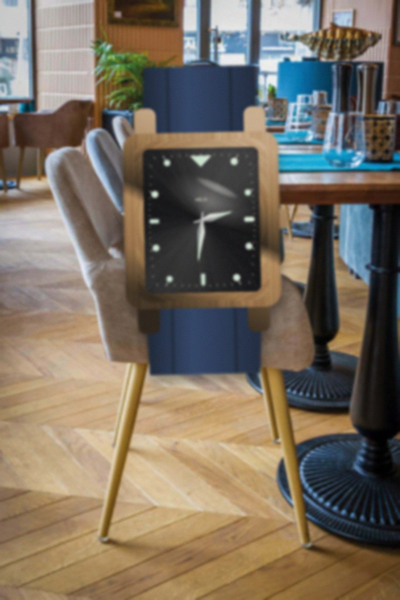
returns 2,31
